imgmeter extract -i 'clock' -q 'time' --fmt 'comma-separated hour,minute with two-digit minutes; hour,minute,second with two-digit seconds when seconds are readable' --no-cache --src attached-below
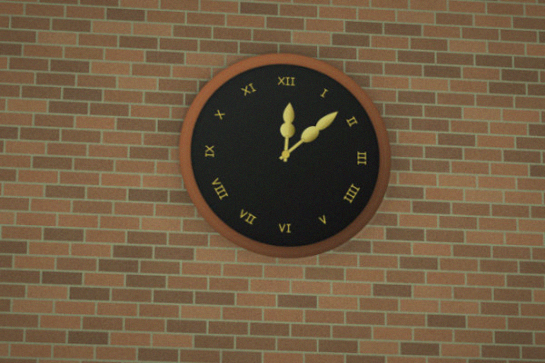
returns 12,08
